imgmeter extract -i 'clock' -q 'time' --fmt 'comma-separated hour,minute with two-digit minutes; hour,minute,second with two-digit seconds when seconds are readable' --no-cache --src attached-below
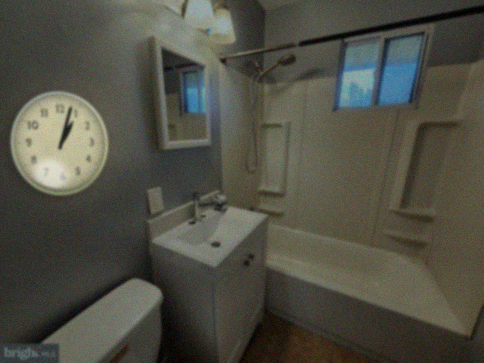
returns 1,03
